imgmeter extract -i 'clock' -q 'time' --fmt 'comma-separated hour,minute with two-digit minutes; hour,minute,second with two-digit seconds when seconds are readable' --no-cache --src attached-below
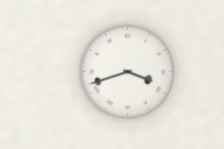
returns 3,42
